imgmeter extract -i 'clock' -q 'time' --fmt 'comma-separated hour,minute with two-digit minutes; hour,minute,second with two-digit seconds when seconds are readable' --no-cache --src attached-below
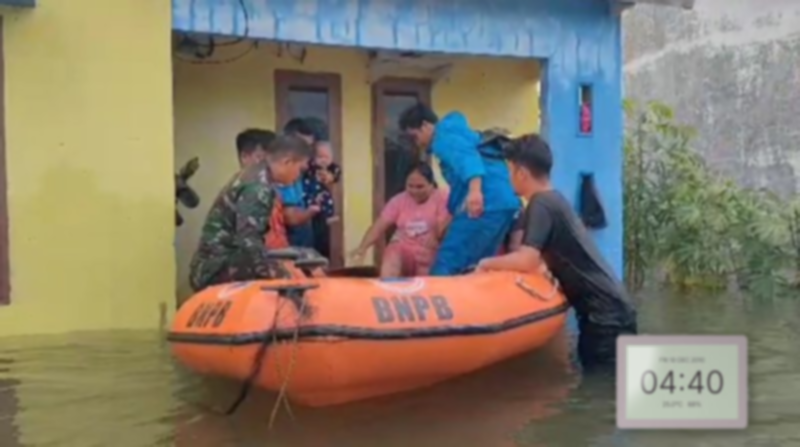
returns 4,40
